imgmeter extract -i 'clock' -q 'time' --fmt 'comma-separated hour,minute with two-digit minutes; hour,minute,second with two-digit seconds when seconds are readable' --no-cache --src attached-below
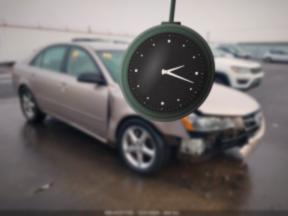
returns 2,18
